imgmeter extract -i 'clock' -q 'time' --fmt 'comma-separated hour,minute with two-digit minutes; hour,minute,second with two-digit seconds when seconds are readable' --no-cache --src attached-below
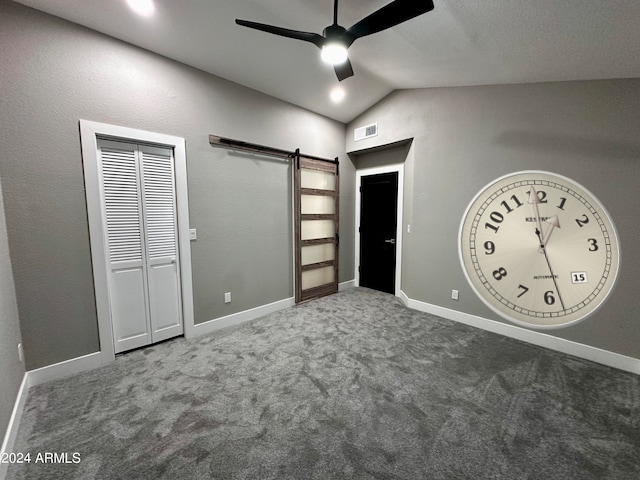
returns 12,59,28
